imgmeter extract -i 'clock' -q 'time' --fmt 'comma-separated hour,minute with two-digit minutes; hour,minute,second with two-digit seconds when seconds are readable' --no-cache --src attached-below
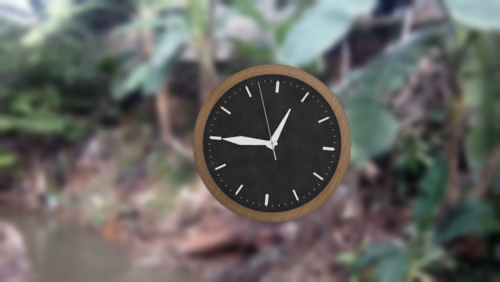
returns 12,44,57
